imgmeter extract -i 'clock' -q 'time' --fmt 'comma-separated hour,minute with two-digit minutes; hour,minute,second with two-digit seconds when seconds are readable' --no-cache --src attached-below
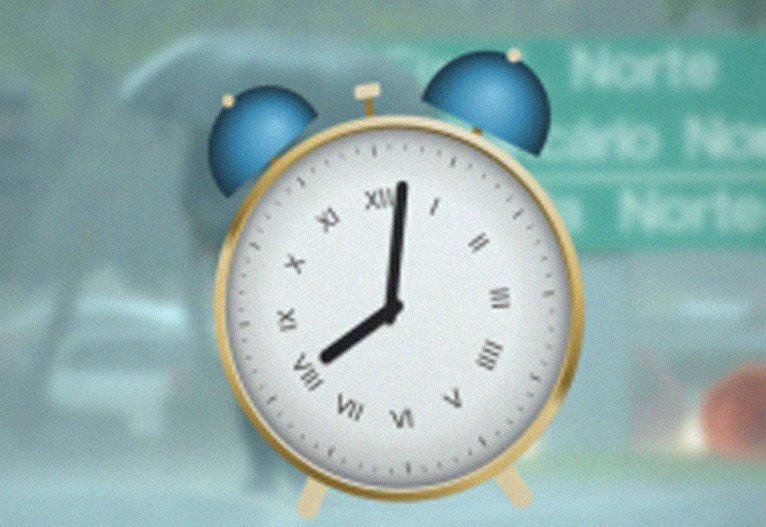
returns 8,02
